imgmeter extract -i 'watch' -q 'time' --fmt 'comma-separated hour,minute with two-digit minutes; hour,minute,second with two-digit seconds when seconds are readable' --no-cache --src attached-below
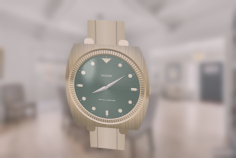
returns 8,09
